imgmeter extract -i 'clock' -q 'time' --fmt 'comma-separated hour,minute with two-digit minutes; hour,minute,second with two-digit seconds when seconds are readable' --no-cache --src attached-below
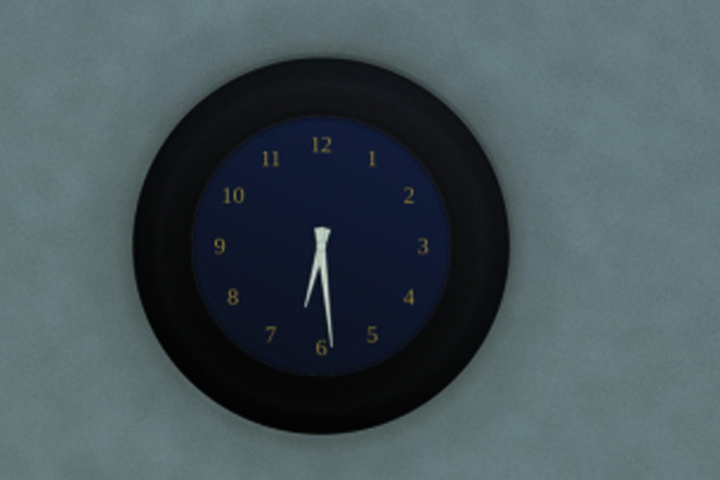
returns 6,29
